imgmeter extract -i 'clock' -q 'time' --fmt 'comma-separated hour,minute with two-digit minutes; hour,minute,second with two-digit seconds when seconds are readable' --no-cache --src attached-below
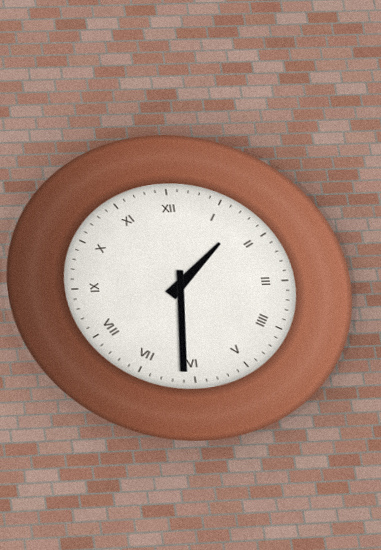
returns 1,31
